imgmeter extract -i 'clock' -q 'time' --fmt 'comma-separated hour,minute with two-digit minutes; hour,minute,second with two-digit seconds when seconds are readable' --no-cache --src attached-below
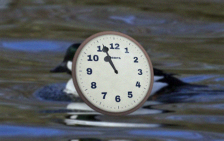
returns 10,56
